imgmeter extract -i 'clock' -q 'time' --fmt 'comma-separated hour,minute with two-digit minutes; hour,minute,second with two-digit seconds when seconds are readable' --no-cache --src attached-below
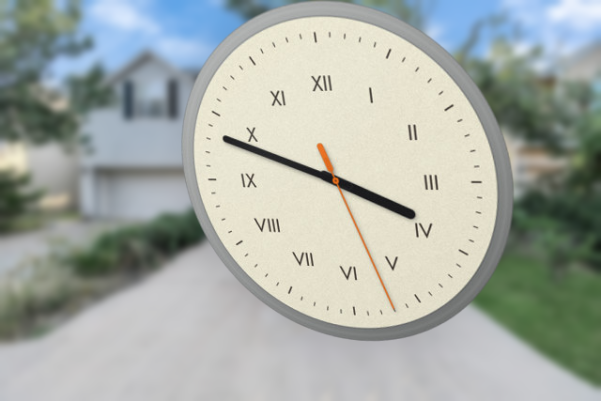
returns 3,48,27
